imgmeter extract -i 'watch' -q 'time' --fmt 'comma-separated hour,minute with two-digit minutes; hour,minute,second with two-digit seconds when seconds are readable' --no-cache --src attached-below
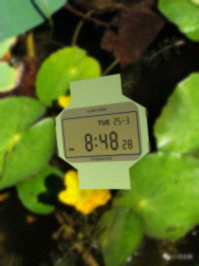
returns 8,48
